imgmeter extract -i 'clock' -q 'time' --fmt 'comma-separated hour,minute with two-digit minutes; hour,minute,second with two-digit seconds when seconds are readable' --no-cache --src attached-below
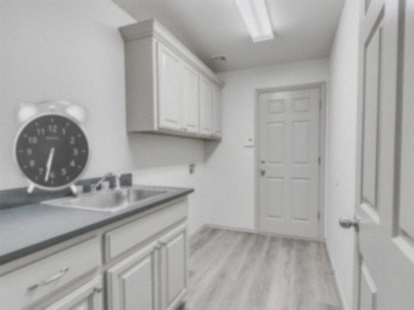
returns 6,32
